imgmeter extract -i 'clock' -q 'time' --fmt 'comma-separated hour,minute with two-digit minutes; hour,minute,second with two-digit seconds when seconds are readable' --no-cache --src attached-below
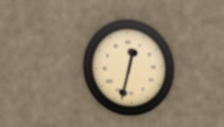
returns 12,33
